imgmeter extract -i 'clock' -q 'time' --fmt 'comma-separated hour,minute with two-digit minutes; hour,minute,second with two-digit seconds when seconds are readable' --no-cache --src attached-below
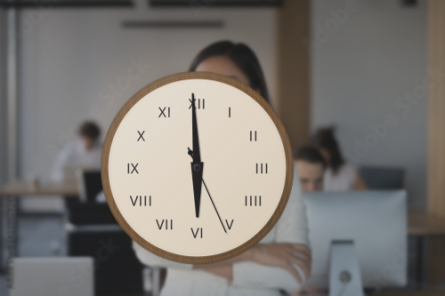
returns 5,59,26
